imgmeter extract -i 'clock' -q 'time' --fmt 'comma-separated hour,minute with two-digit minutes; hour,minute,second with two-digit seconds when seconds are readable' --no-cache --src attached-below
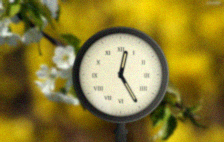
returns 12,25
